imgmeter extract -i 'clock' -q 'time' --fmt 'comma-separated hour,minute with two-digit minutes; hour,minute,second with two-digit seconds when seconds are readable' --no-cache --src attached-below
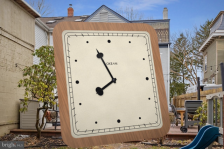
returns 7,56
